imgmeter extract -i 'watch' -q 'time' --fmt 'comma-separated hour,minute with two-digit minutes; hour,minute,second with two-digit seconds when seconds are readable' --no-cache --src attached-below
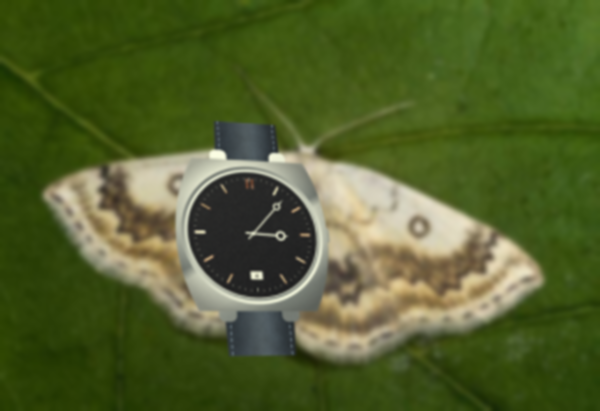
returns 3,07
